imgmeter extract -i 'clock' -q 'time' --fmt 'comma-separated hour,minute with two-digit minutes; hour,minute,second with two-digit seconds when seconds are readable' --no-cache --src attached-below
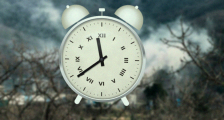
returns 11,39
